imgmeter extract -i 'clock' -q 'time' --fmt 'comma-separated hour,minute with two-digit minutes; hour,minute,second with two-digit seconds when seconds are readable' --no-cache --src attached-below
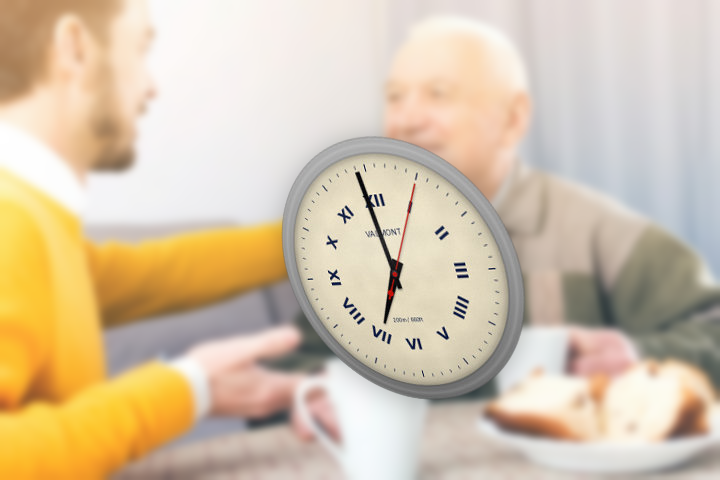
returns 6,59,05
